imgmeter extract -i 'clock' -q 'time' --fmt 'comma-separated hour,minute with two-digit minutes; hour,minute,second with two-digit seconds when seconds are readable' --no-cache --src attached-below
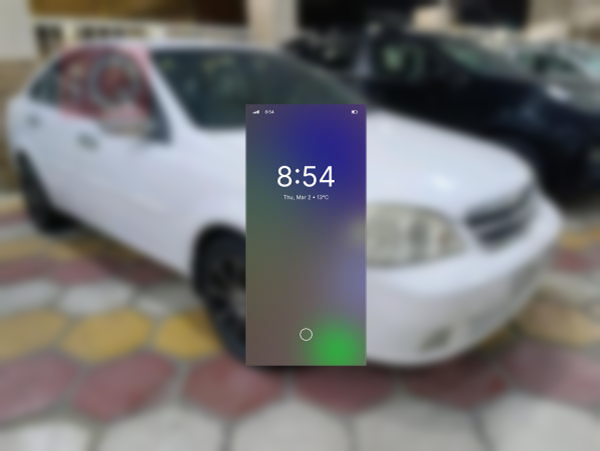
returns 8,54
